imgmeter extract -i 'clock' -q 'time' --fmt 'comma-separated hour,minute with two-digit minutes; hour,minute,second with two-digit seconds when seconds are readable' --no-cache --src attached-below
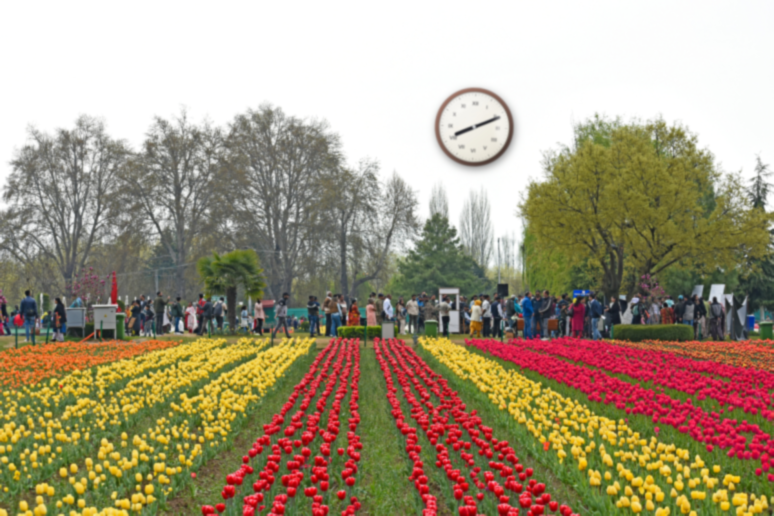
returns 8,11
